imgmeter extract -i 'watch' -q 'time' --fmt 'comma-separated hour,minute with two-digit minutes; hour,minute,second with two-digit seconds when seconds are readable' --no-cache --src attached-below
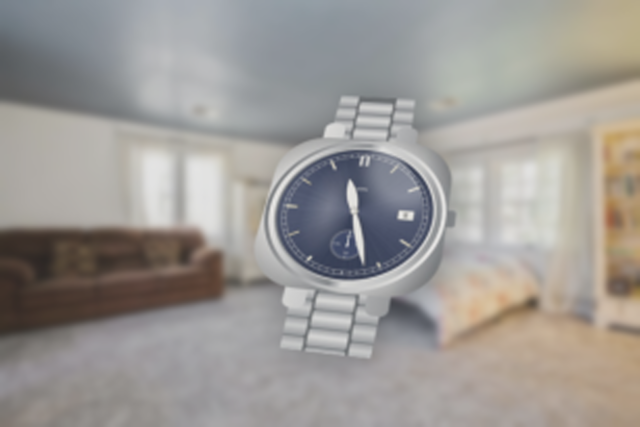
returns 11,27
